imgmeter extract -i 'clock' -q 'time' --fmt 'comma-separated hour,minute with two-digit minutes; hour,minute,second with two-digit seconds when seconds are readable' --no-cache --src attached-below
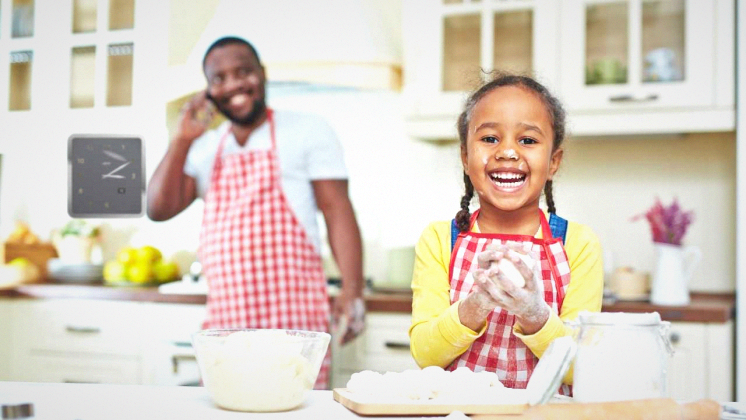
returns 3,10
